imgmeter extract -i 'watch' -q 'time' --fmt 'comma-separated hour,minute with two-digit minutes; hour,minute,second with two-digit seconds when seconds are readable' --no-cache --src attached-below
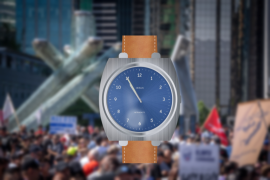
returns 10,55
